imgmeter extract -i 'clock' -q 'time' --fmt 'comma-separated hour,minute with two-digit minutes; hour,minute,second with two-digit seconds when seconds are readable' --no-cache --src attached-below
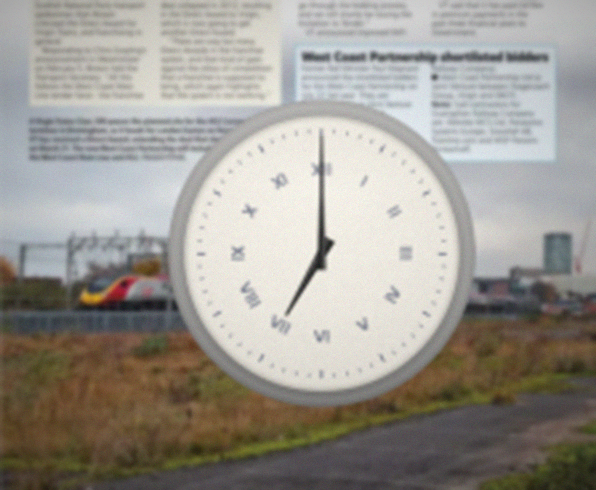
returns 7,00
